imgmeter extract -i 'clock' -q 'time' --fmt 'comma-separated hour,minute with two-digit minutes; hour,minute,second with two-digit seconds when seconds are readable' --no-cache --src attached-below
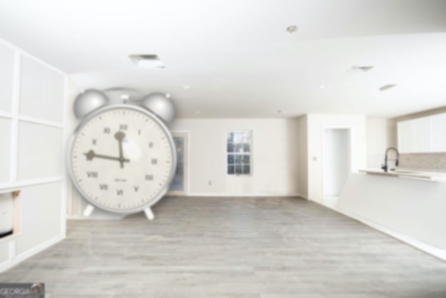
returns 11,46
